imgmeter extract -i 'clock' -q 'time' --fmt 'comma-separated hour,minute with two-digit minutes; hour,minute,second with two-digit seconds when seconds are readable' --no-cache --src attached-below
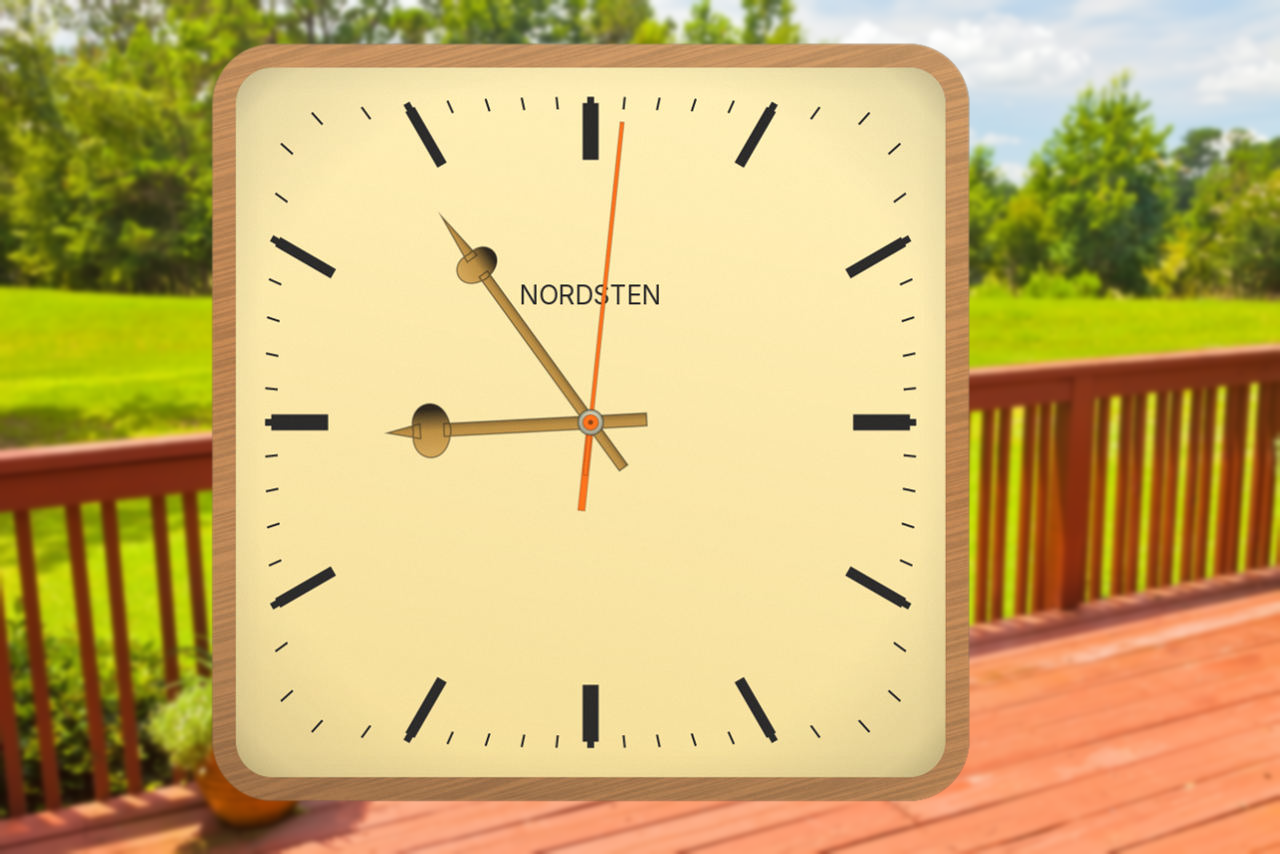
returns 8,54,01
